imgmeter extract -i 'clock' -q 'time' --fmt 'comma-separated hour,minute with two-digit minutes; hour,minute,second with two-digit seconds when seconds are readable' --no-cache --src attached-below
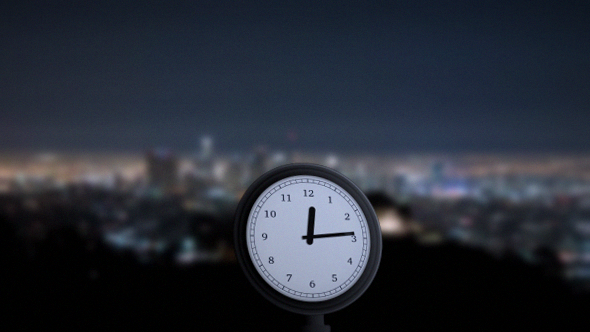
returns 12,14
